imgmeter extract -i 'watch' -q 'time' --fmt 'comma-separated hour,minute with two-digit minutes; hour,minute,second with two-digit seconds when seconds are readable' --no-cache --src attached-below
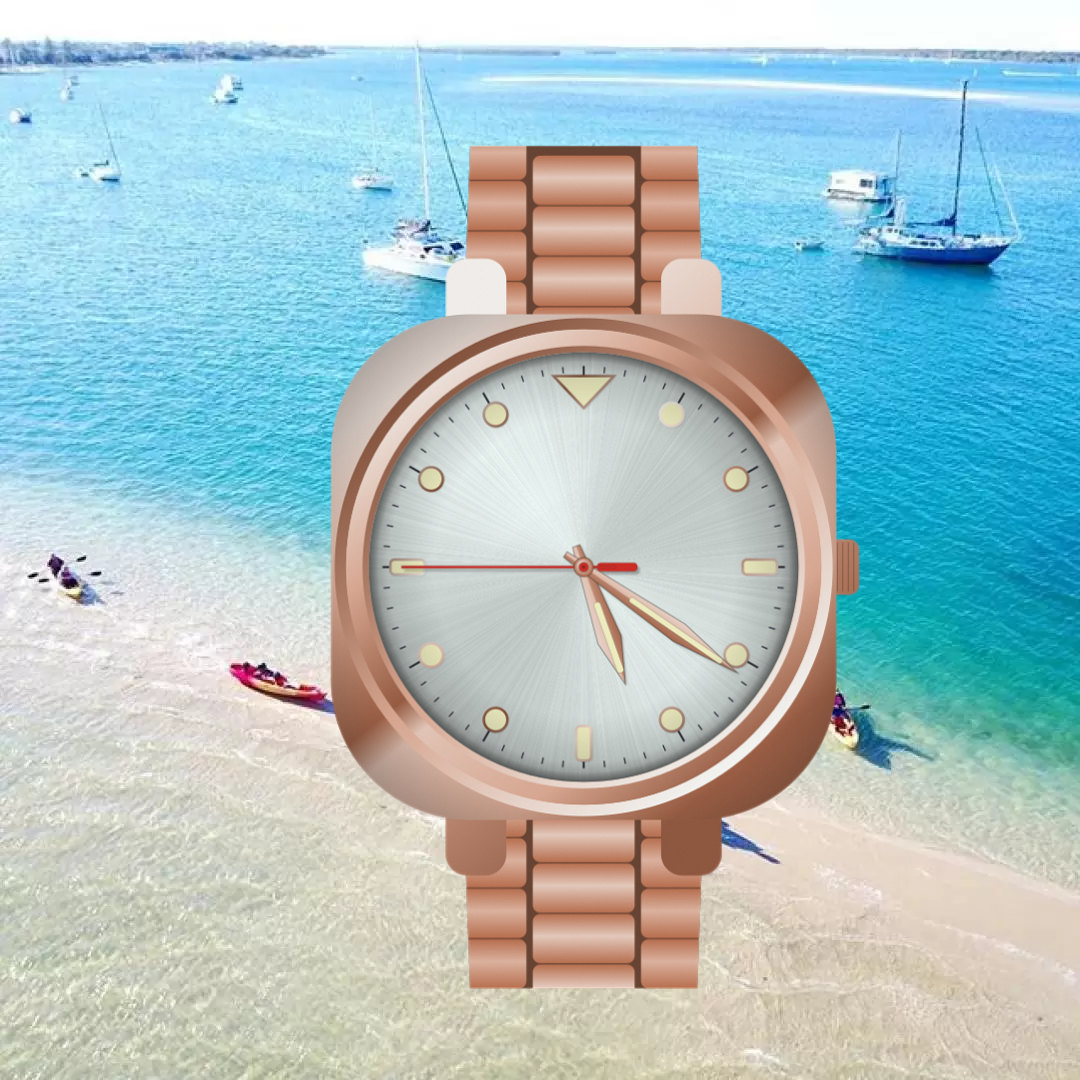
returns 5,20,45
